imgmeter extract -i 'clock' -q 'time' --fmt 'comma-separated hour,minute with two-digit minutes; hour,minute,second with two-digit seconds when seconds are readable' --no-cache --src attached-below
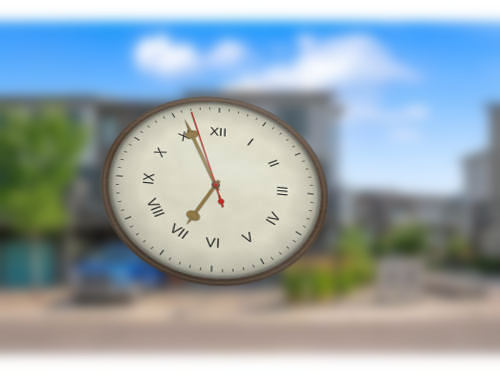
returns 6,55,57
